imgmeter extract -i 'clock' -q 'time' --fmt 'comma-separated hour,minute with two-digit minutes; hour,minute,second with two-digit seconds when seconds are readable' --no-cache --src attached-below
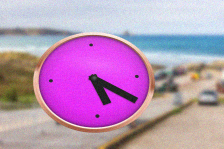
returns 5,21
